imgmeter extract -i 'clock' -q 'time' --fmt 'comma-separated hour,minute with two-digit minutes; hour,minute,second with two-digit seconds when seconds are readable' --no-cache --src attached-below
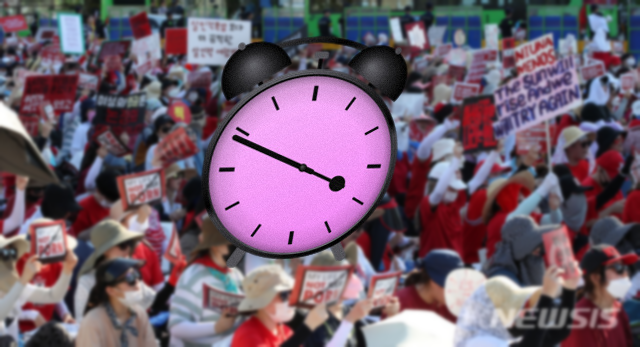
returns 3,49
